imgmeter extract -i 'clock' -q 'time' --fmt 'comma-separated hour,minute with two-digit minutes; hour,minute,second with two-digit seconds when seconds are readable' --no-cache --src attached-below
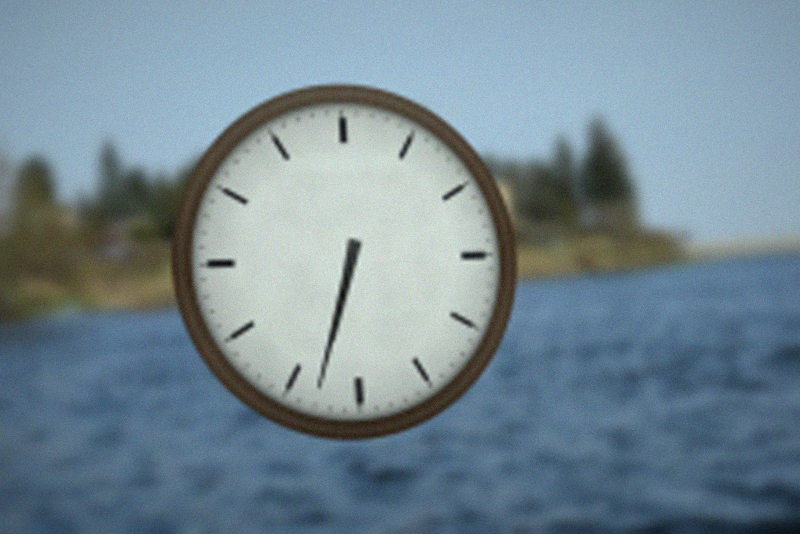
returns 6,33
